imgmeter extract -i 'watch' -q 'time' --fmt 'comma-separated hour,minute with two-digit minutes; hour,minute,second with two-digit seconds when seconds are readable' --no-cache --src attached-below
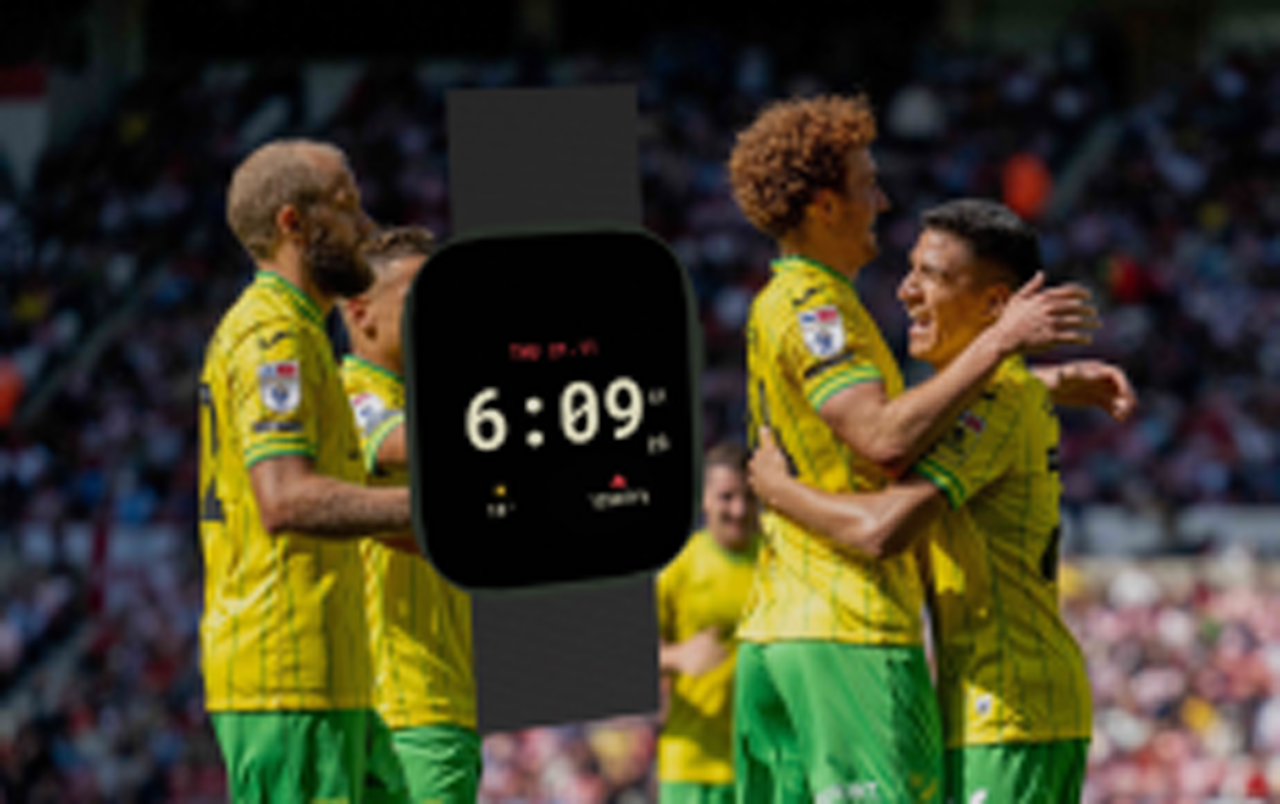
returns 6,09
